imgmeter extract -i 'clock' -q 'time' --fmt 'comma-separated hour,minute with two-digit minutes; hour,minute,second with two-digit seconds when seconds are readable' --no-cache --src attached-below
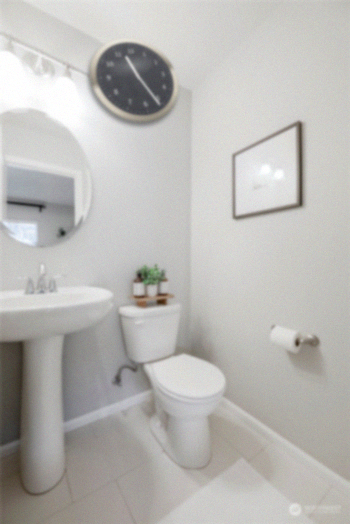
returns 11,26
